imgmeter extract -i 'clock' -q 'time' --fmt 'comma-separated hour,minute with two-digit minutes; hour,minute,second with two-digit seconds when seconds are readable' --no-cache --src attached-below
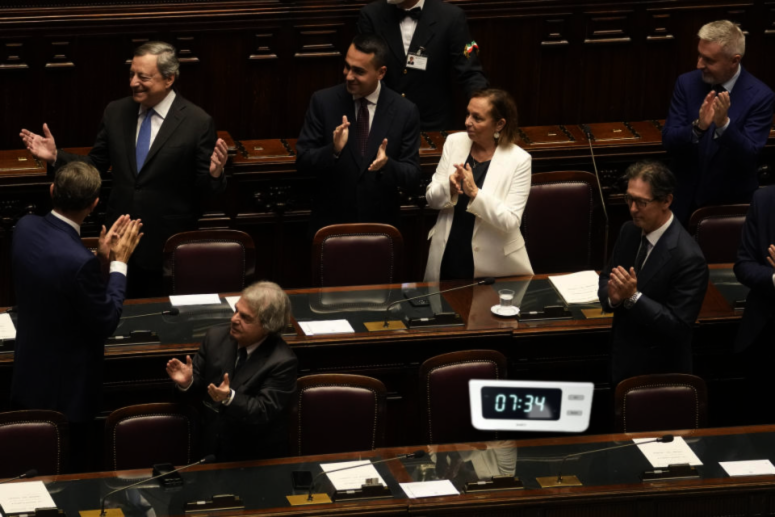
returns 7,34
